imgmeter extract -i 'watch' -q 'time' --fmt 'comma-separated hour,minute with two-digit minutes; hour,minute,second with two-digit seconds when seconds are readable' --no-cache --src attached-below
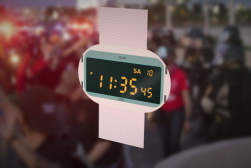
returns 11,35,45
